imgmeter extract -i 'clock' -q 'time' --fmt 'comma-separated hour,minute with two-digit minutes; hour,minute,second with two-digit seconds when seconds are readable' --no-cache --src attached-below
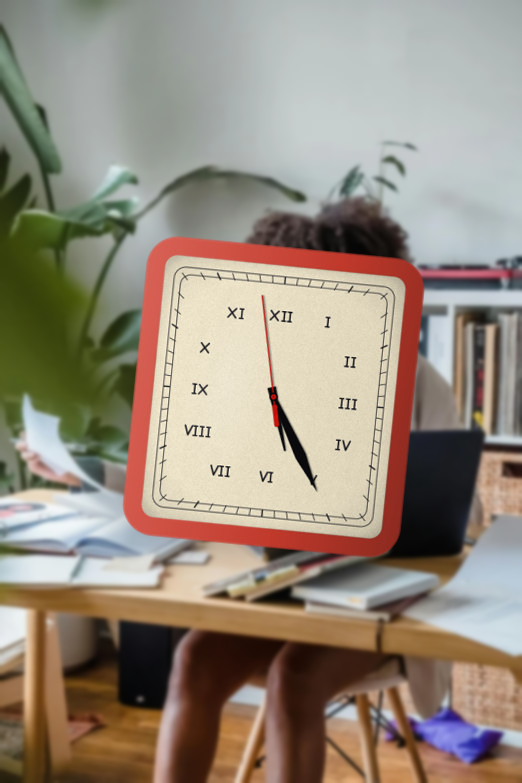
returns 5,24,58
